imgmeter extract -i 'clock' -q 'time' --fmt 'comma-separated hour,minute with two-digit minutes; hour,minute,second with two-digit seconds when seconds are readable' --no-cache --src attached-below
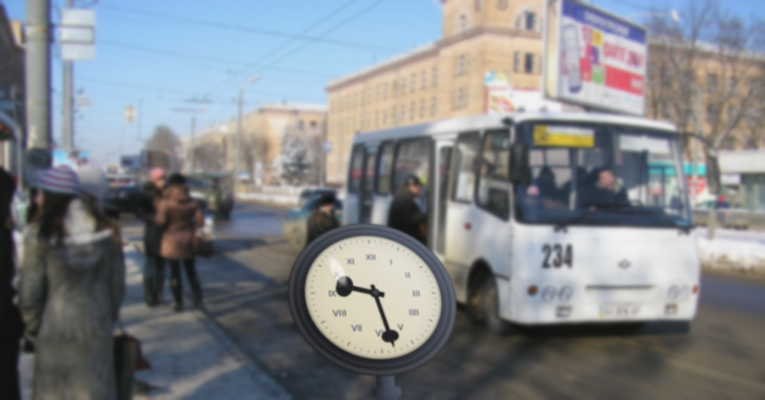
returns 9,28
